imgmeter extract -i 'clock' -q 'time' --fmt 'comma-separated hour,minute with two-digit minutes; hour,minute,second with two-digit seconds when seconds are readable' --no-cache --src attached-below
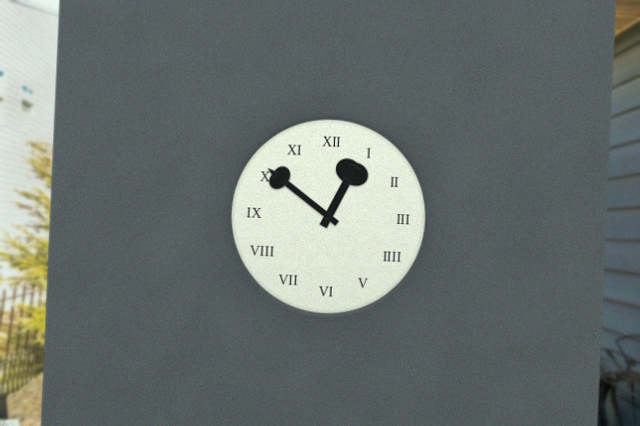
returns 12,51
